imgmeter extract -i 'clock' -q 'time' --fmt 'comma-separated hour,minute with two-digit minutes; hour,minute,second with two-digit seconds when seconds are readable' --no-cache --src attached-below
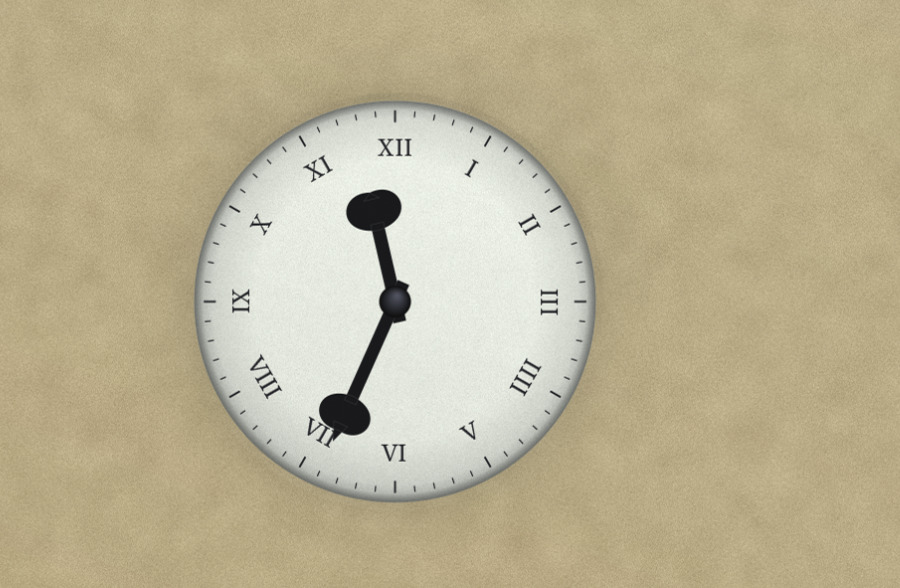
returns 11,34
